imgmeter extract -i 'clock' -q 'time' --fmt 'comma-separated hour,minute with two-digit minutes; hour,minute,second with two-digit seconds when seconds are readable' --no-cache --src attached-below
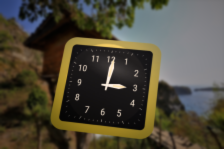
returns 3,01
